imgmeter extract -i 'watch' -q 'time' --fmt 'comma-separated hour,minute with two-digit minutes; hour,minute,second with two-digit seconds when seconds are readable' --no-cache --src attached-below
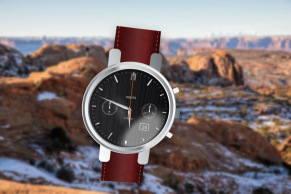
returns 5,48
